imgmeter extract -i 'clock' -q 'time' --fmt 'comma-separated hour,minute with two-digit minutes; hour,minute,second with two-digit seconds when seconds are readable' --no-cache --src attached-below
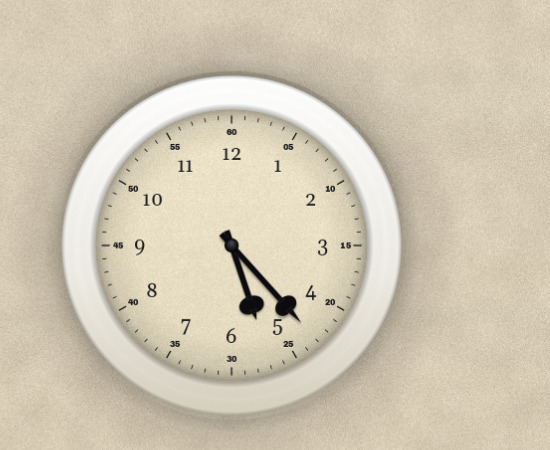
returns 5,23
